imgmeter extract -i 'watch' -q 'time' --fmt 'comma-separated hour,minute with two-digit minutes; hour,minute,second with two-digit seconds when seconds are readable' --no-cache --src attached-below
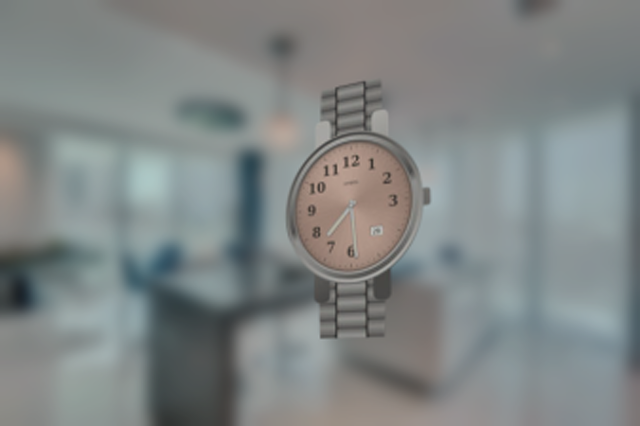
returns 7,29
